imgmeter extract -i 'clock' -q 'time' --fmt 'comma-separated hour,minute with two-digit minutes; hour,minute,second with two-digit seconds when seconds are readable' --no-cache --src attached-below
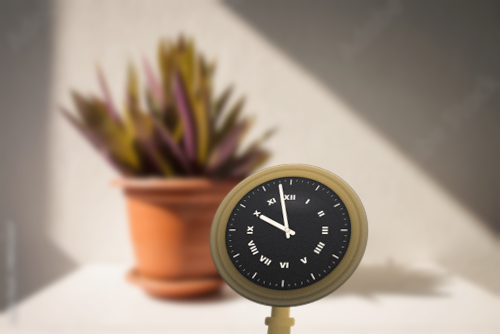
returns 9,58
